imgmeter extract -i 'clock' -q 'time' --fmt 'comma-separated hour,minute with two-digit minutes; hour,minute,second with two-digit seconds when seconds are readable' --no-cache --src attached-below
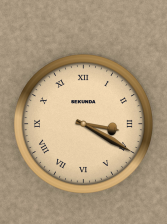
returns 3,20
